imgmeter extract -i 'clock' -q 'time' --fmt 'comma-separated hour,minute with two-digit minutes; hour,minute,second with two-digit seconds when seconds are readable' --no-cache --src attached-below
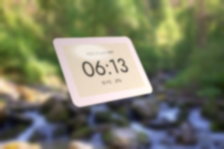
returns 6,13
